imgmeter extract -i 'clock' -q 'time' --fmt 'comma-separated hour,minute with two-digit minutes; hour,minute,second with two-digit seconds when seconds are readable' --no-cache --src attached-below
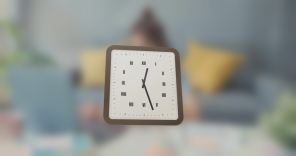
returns 12,27
